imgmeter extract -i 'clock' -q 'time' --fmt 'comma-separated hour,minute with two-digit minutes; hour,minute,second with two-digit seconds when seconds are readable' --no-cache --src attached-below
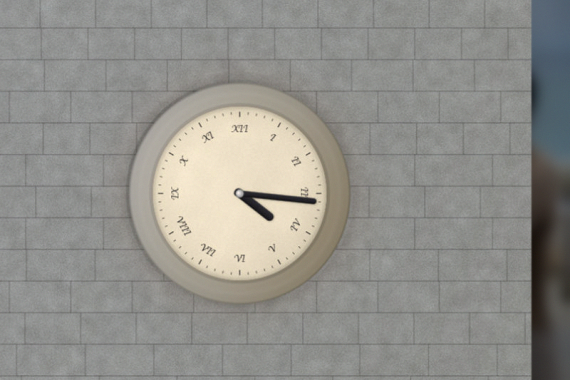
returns 4,16
